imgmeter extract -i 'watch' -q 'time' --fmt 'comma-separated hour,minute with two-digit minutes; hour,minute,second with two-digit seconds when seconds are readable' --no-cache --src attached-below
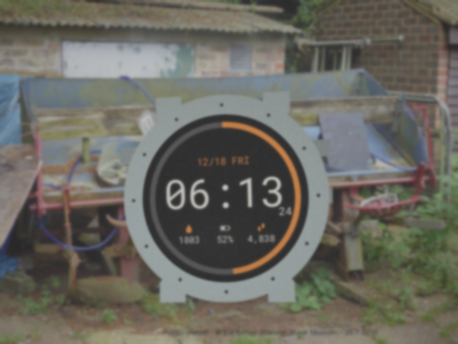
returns 6,13,24
